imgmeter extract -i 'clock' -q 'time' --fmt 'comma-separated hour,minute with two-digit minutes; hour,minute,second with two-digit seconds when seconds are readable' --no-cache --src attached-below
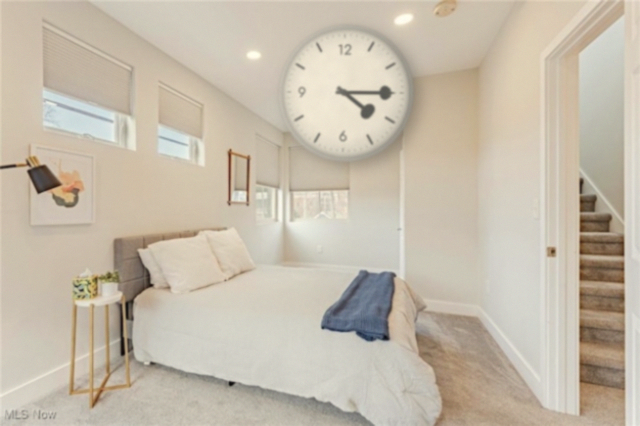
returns 4,15
